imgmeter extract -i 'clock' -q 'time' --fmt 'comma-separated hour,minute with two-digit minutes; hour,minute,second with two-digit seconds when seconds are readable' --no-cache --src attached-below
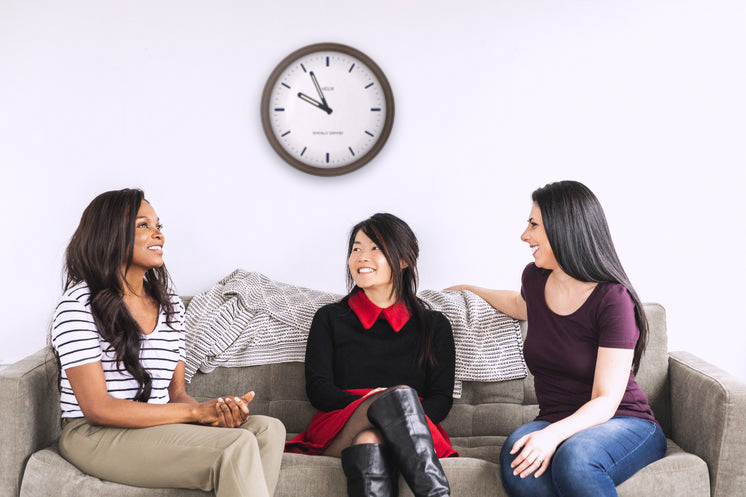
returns 9,56
